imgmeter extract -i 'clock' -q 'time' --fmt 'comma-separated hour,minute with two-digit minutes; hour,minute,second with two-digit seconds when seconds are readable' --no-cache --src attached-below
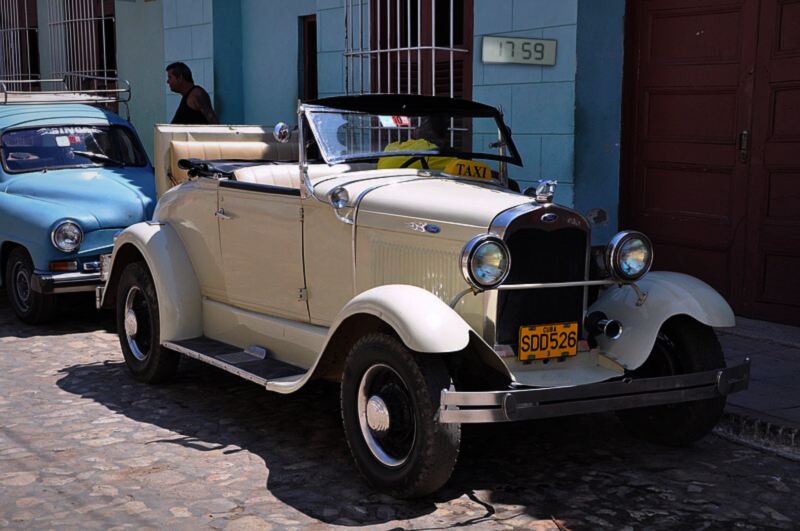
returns 17,59
